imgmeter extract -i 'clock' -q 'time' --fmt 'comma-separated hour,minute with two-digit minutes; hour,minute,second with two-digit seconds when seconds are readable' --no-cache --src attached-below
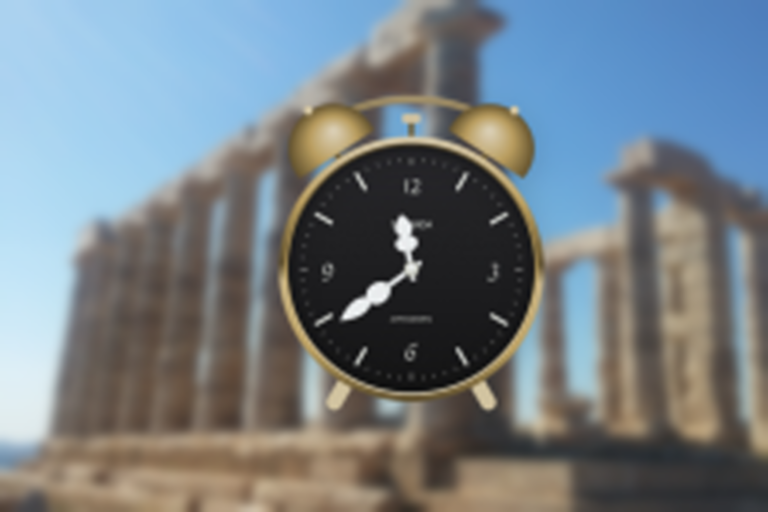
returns 11,39
